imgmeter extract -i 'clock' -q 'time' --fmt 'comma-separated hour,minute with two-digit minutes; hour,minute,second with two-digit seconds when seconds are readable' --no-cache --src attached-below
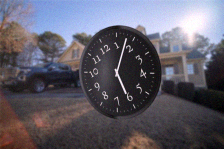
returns 6,08
